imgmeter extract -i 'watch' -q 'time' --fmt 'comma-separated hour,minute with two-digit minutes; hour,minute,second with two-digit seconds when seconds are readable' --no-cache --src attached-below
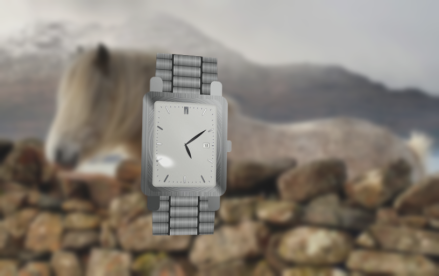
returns 5,09
